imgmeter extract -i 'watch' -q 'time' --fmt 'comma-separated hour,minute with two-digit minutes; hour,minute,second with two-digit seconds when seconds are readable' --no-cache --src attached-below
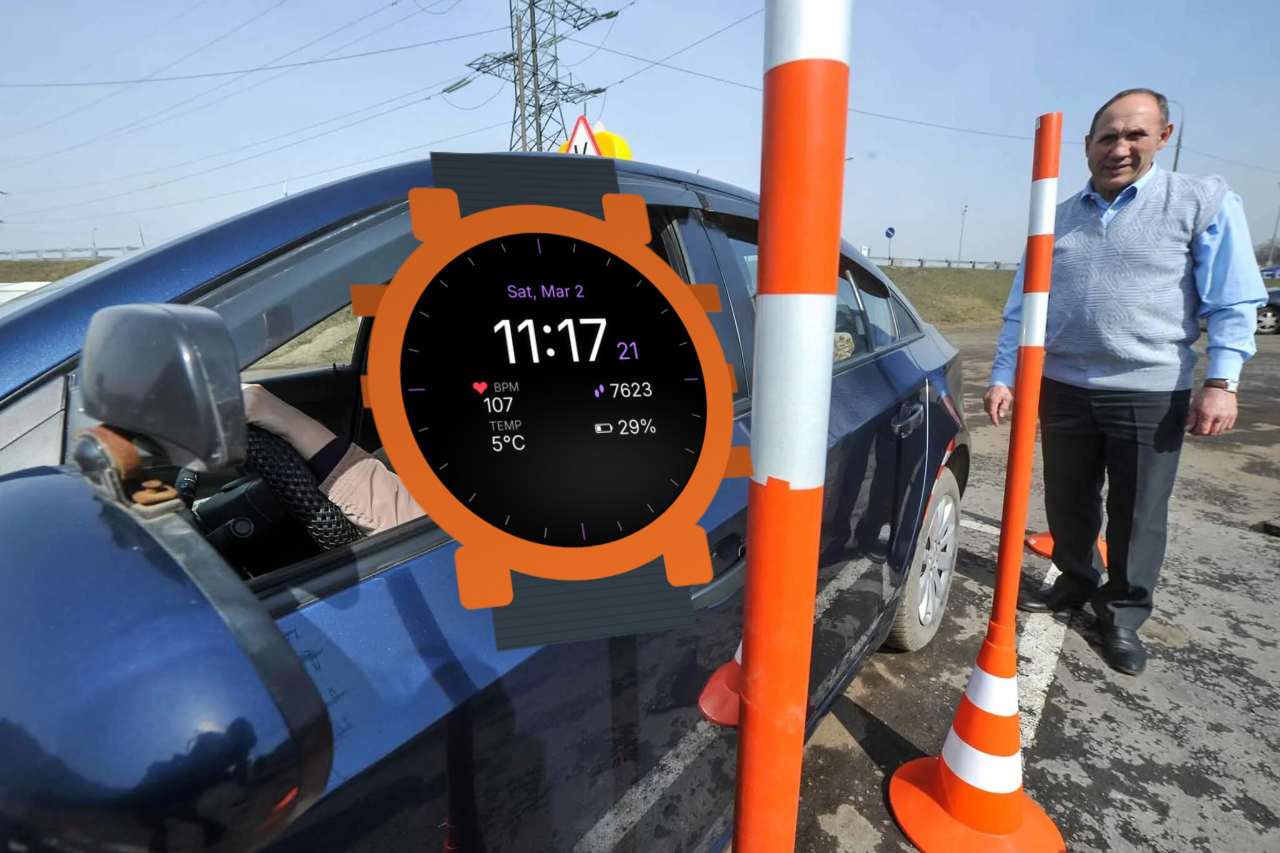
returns 11,17,21
